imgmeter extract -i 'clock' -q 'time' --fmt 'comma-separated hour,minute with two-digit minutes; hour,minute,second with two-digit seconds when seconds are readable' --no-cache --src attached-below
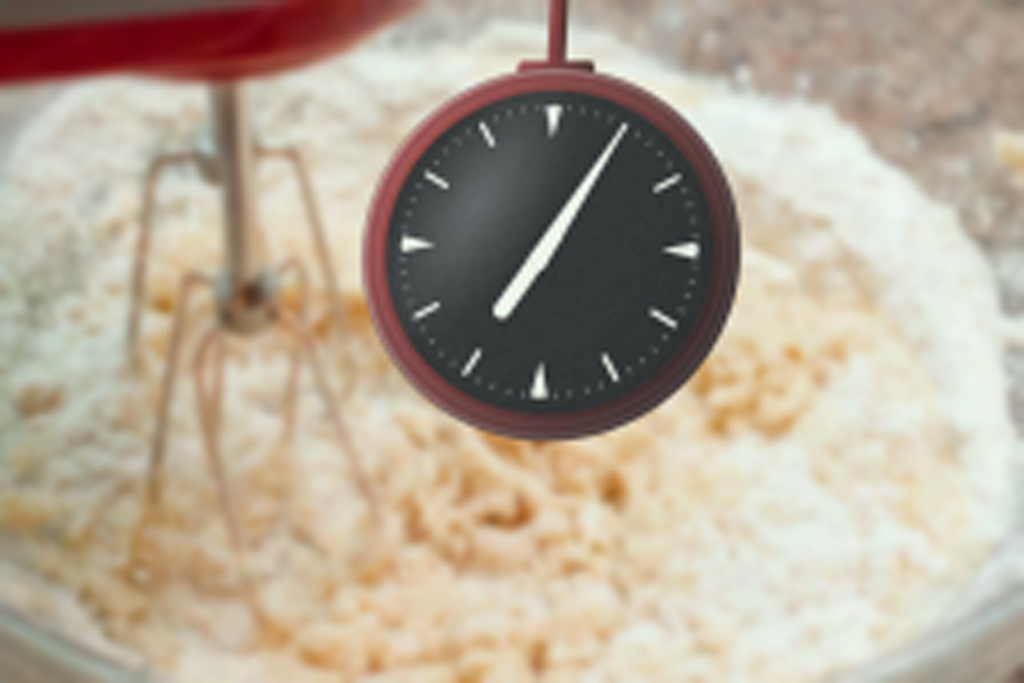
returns 7,05
